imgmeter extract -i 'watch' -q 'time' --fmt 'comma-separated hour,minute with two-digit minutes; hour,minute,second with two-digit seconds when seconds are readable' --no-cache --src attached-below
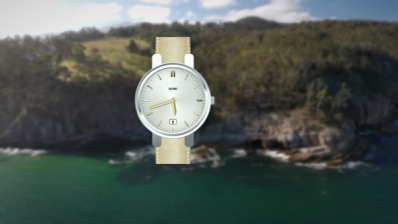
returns 5,42
